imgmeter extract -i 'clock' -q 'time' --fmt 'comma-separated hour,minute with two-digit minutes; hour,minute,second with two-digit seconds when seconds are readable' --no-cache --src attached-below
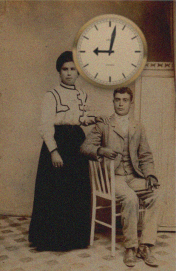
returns 9,02
